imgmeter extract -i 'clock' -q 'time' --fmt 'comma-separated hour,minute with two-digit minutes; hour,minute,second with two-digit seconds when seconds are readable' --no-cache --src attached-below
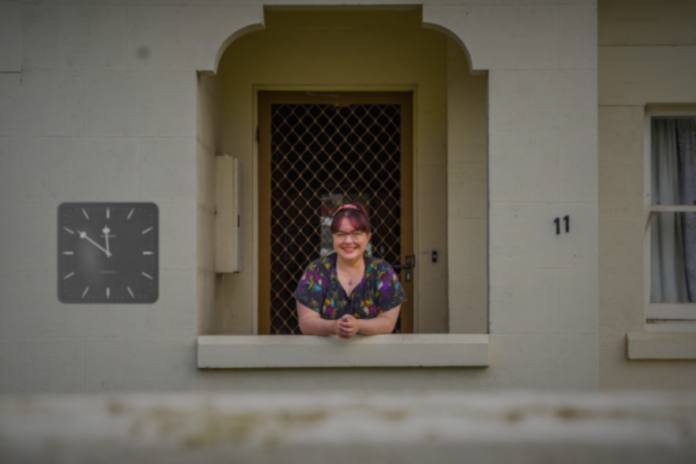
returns 11,51
